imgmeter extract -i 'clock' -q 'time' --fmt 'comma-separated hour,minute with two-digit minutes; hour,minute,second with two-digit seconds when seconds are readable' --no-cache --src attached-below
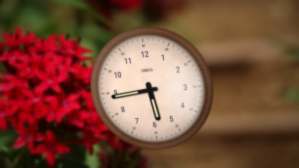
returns 5,44
